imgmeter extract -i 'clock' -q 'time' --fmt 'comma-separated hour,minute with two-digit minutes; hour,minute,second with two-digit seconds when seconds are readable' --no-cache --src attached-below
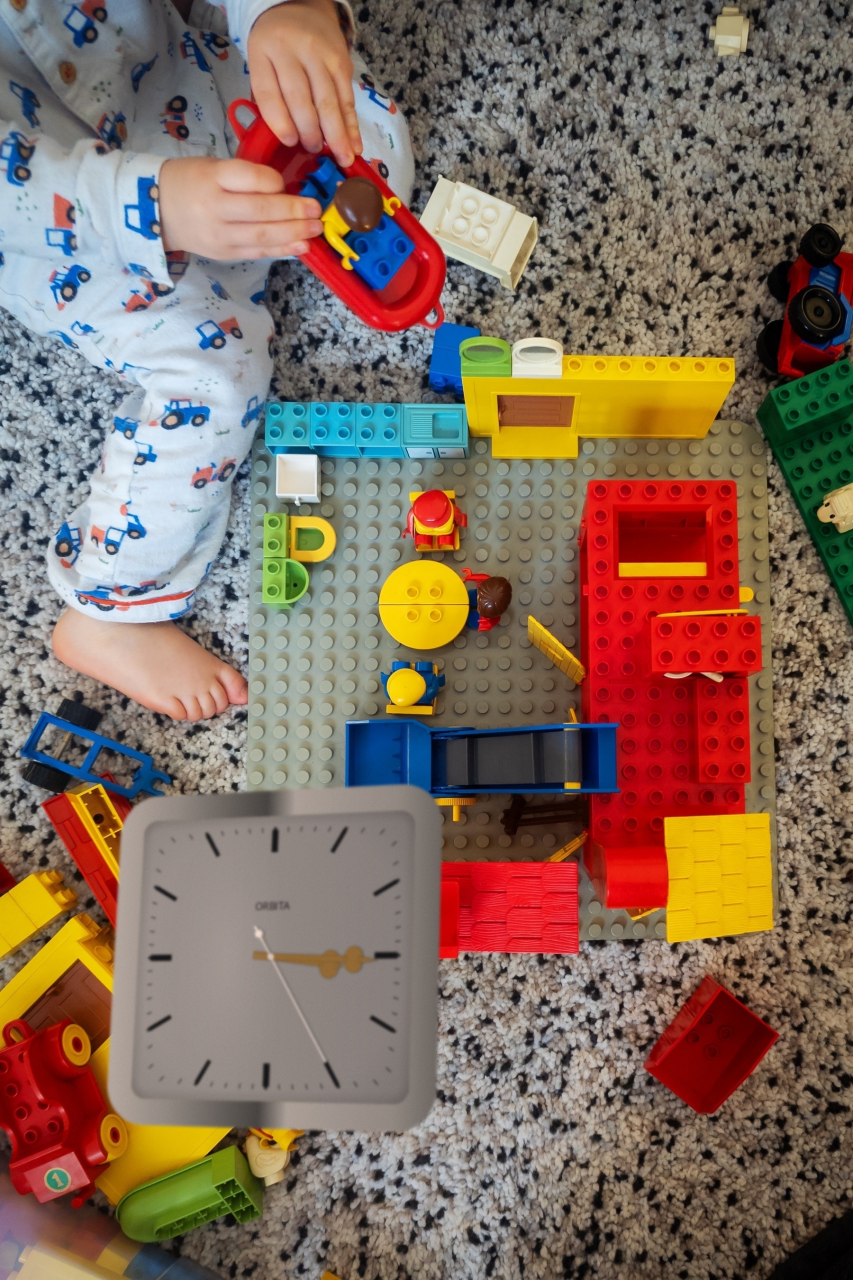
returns 3,15,25
